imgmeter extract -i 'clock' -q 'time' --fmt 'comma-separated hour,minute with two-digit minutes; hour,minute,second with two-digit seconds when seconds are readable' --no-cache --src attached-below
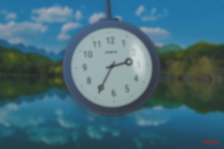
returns 2,35
